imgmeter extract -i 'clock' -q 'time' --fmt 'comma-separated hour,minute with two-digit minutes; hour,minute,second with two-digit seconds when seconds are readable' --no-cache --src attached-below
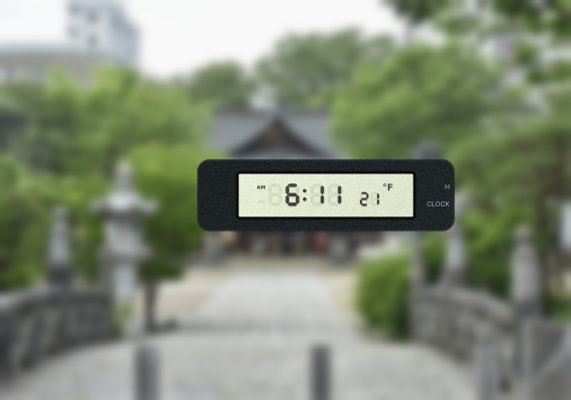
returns 6,11
